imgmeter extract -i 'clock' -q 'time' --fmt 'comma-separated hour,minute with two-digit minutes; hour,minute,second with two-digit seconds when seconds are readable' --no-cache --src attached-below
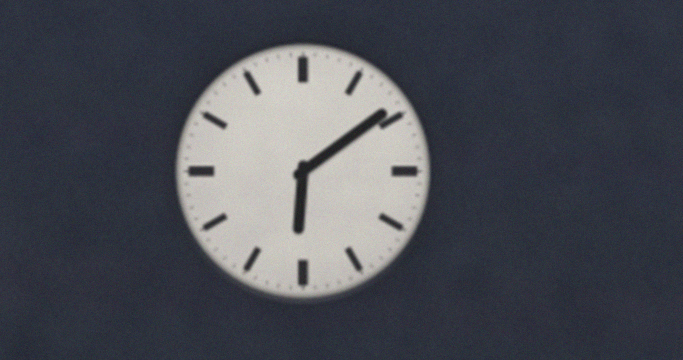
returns 6,09
